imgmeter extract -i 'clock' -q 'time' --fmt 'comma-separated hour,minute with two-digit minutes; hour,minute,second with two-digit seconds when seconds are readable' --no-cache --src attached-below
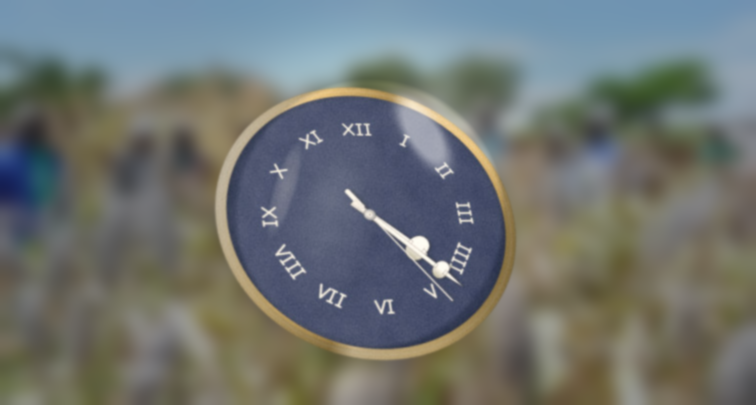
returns 4,22,24
